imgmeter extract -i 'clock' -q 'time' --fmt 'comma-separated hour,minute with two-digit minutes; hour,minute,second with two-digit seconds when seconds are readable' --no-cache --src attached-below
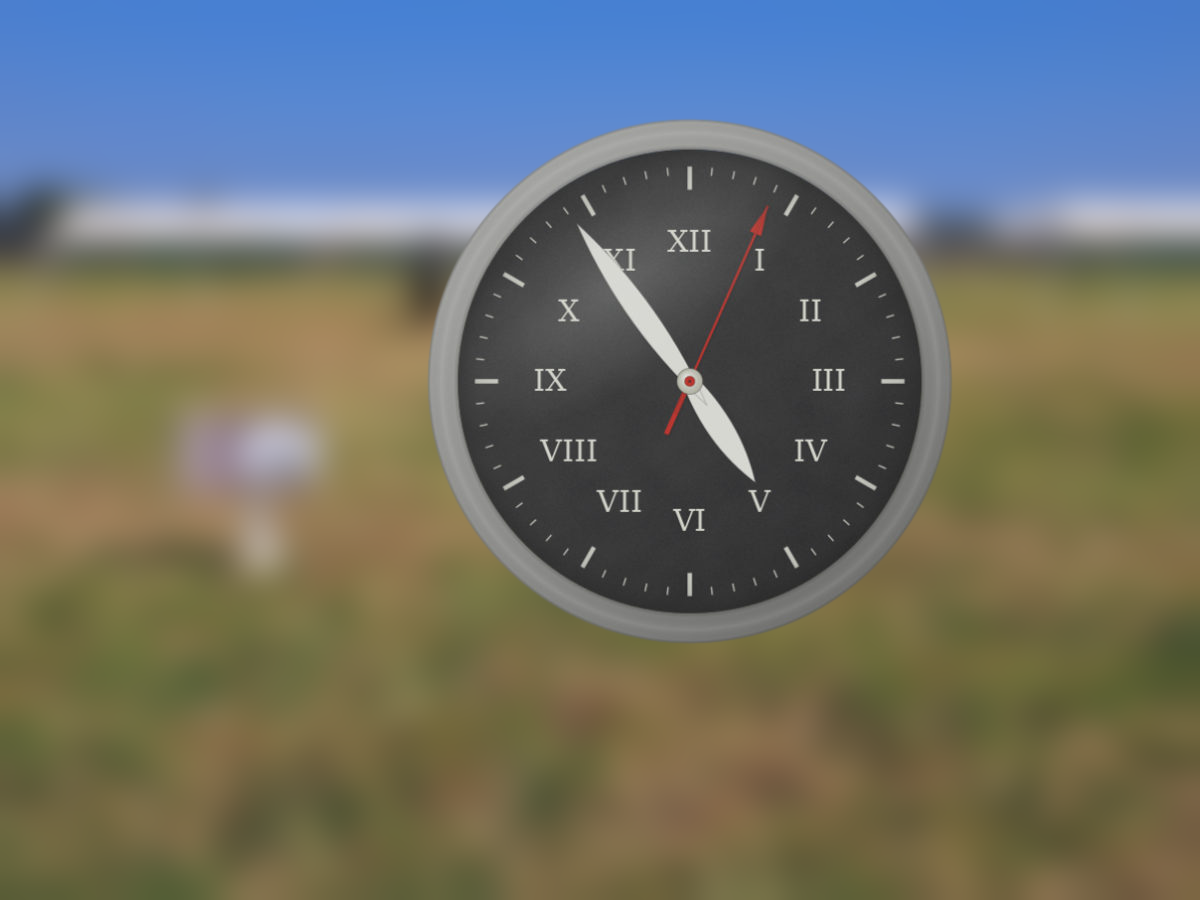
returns 4,54,04
